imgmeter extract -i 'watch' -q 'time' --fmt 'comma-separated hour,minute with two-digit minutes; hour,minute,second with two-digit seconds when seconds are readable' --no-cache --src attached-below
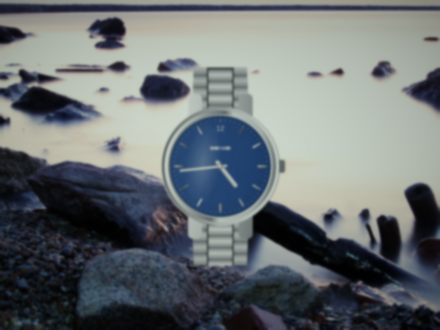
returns 4,44
